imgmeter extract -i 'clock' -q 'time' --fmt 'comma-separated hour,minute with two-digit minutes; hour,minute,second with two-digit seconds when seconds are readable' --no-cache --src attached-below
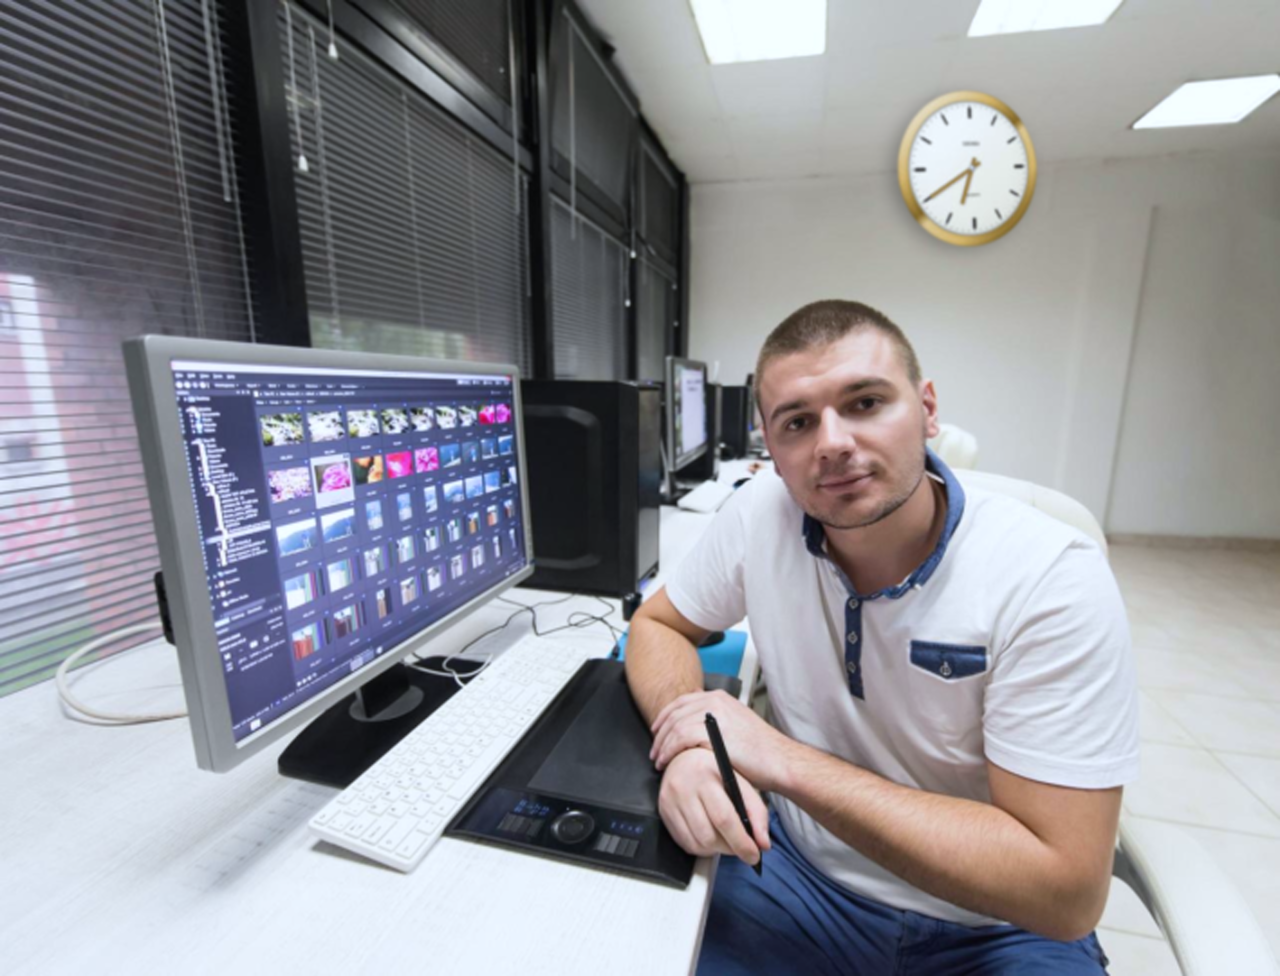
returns 6,40
